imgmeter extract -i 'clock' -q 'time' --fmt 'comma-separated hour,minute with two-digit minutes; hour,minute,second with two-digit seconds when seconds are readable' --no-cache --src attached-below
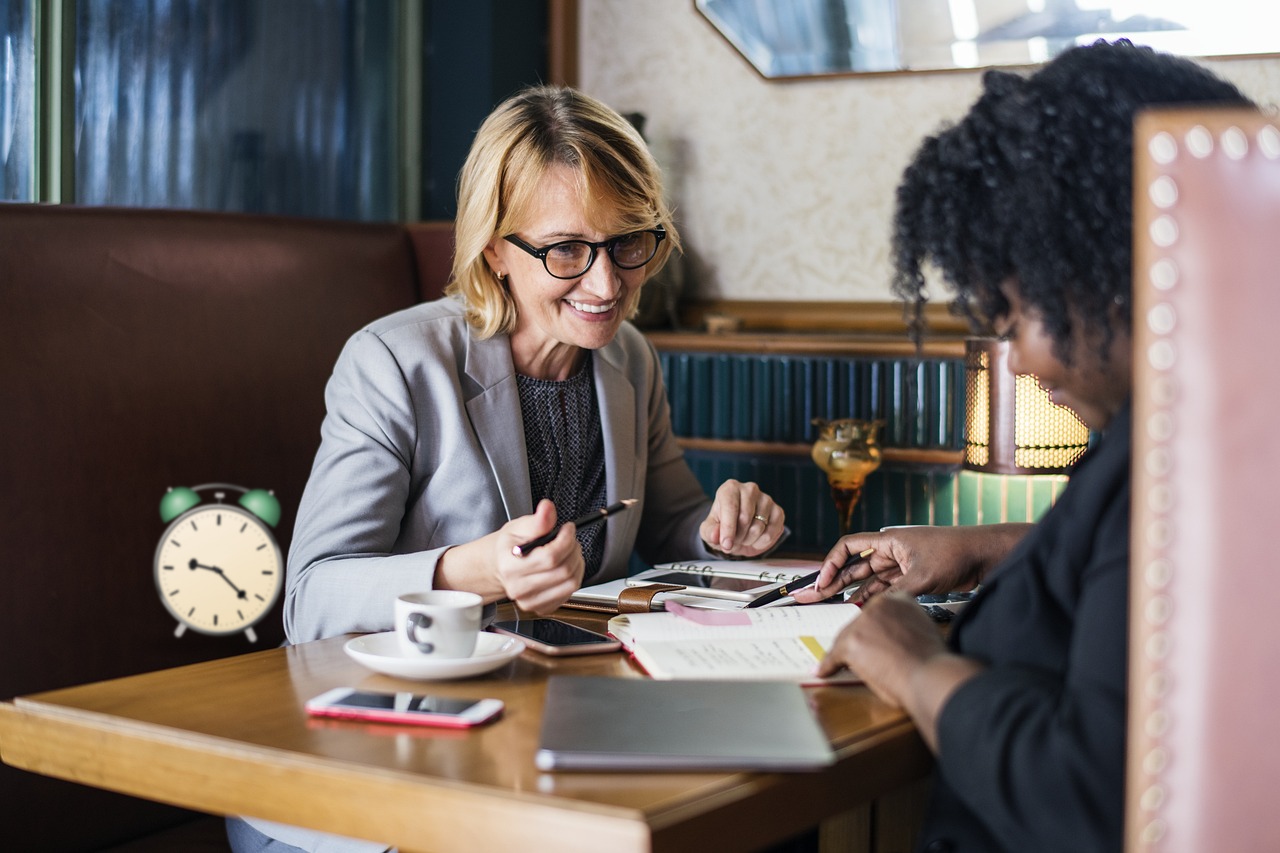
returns 9,22
